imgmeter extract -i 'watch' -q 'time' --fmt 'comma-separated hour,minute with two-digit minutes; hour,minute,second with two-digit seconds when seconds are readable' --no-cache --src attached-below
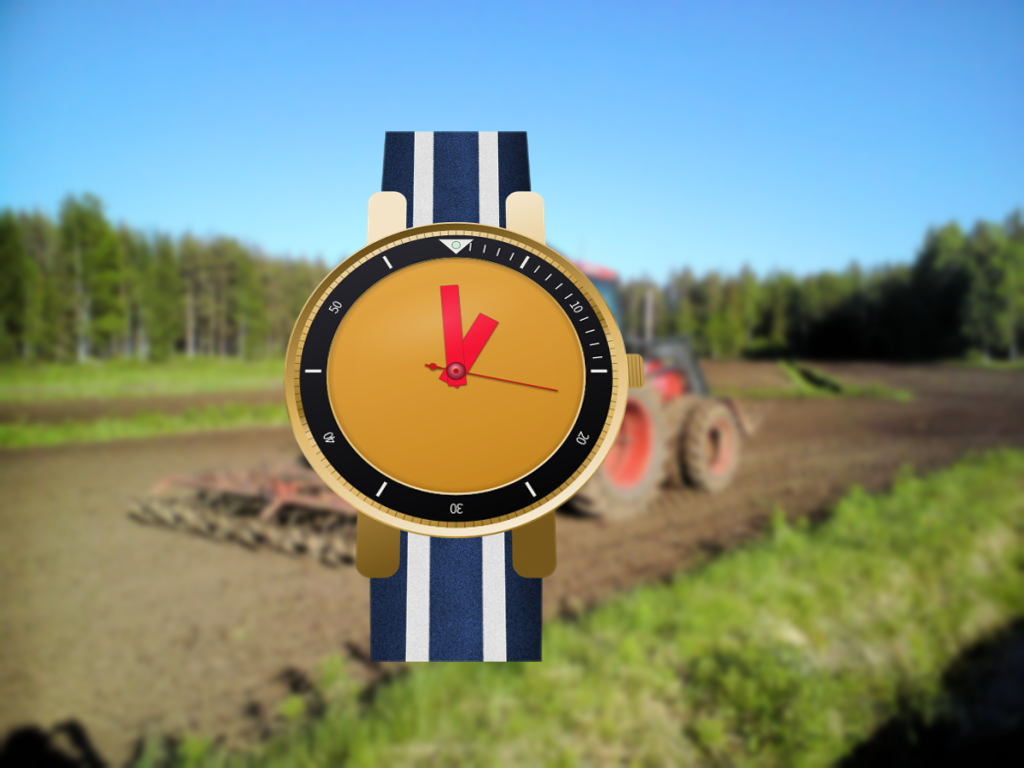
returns 12,59,17
